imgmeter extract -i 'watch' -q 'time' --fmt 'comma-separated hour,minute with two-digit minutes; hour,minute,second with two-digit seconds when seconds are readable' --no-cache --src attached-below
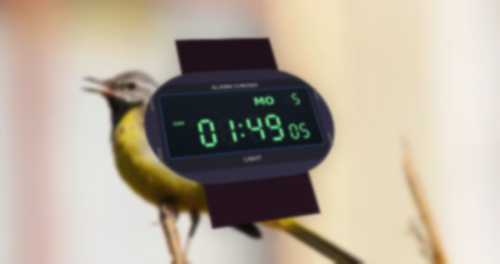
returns 1,49,05
